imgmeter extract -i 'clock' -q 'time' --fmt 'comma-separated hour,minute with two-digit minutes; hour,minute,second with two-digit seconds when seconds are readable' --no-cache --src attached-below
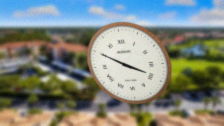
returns 3,50
